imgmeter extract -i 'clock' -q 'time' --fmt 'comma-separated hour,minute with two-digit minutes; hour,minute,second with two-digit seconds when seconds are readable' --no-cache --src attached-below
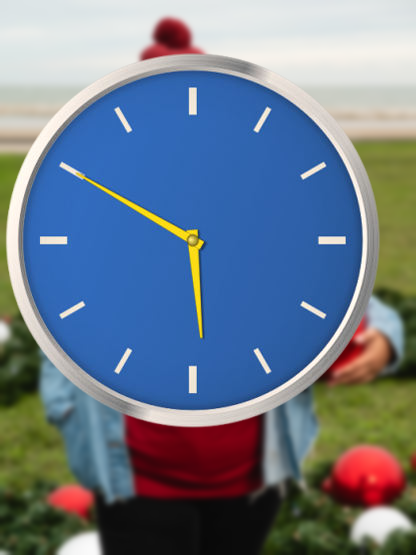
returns 5,50
